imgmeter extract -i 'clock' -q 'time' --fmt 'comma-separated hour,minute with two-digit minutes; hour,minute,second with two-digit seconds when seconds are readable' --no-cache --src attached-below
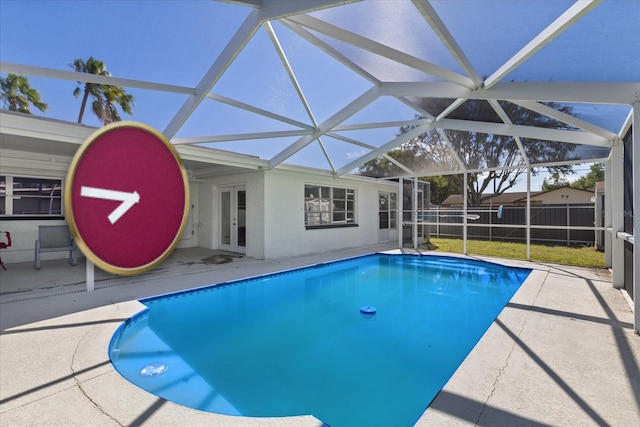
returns 7,46
